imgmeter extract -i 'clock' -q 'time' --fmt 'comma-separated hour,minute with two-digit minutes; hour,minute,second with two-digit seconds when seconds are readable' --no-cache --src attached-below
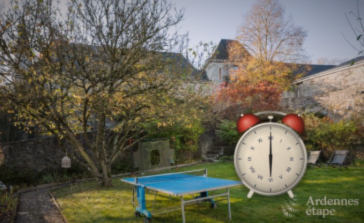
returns 6,00
